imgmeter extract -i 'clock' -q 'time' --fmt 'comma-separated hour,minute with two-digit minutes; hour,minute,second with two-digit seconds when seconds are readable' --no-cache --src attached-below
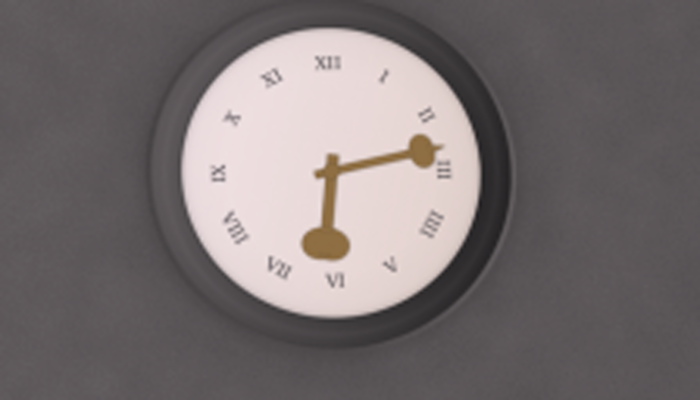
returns 6,13
